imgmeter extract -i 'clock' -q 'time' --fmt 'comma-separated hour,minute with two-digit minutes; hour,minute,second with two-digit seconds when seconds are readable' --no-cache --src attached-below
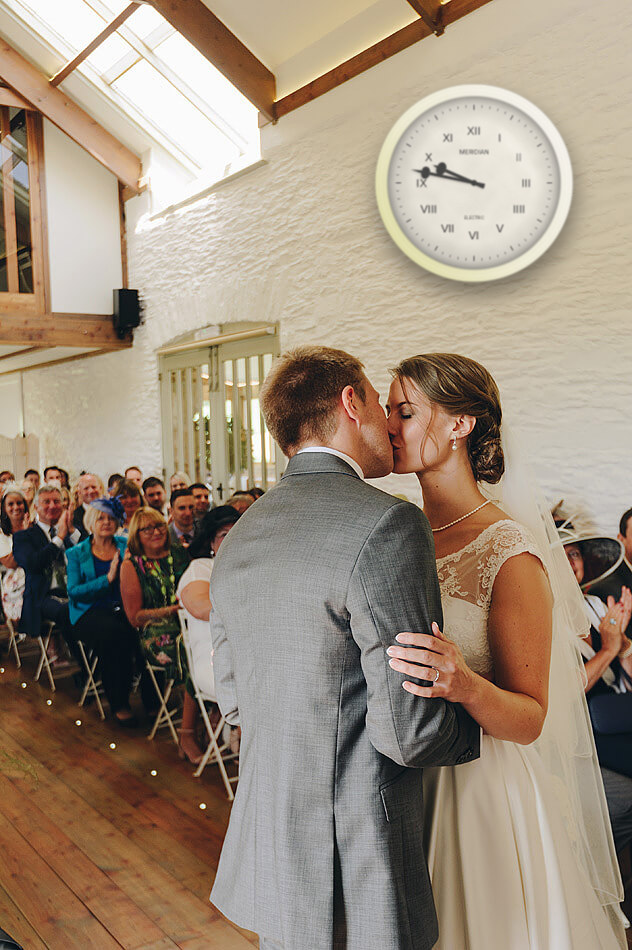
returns 9,47
